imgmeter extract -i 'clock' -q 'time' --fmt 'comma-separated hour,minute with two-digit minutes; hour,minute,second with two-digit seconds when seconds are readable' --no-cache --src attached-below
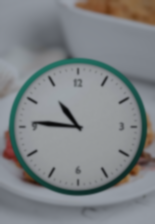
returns 10,46
